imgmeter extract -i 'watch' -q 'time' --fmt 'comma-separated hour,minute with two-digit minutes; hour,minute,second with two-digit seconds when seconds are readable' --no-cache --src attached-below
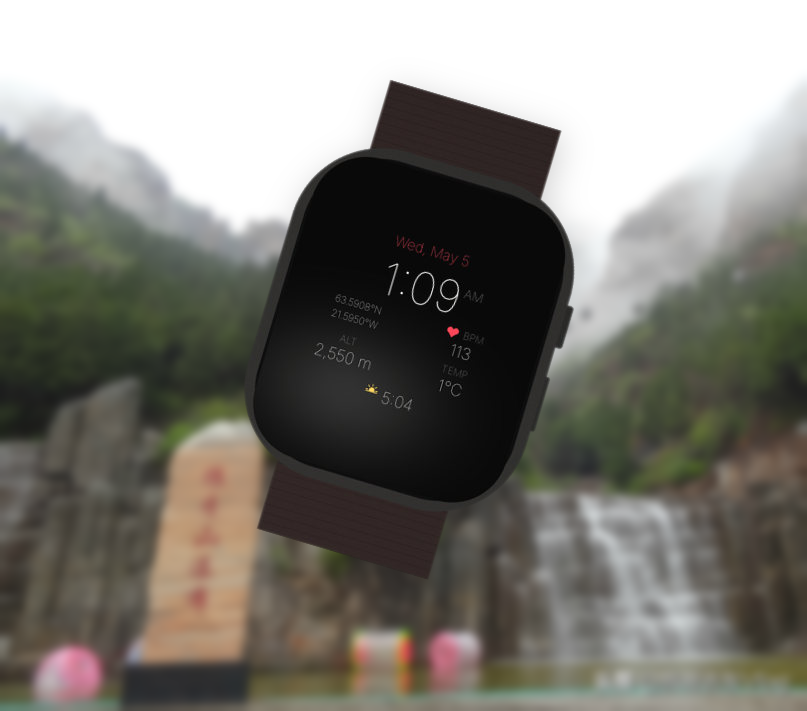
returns 1,09
